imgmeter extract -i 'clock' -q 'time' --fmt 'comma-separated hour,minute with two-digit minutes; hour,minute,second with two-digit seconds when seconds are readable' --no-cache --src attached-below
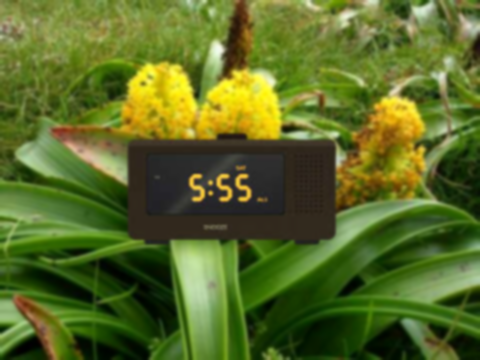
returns 5,55
